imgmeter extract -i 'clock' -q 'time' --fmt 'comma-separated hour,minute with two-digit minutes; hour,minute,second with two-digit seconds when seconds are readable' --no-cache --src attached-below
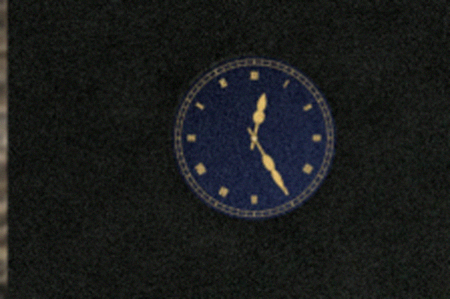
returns 12,25
